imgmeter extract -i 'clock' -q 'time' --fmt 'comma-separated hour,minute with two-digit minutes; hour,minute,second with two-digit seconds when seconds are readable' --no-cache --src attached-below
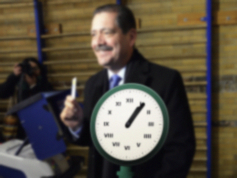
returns 1,06
